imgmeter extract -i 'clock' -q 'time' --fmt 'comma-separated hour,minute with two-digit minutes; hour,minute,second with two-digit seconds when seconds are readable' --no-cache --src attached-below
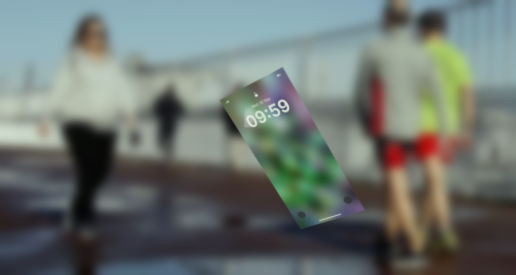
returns 9,59
